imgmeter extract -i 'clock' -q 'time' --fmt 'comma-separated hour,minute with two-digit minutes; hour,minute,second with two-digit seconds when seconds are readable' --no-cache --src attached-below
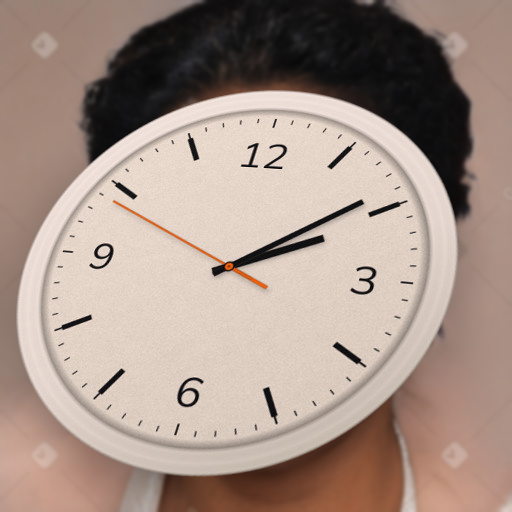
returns 2,08,49
